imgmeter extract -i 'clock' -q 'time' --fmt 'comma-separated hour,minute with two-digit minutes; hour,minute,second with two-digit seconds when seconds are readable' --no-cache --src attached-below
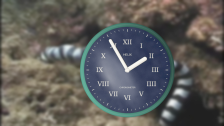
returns 1,55
